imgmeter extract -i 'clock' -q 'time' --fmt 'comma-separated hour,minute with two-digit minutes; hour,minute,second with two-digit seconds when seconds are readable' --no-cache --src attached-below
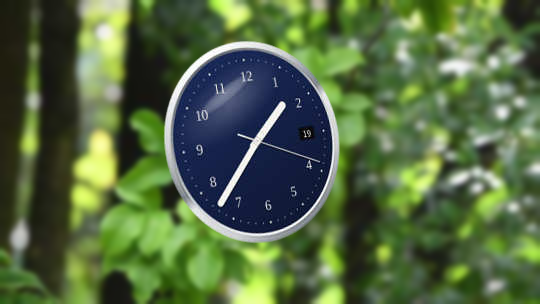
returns 1,37,19
